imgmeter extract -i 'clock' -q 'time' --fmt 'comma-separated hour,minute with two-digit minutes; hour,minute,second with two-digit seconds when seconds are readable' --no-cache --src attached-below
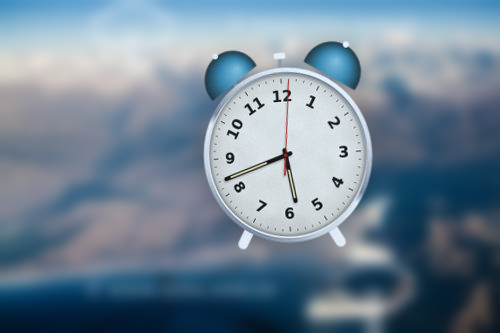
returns 5,42,01
